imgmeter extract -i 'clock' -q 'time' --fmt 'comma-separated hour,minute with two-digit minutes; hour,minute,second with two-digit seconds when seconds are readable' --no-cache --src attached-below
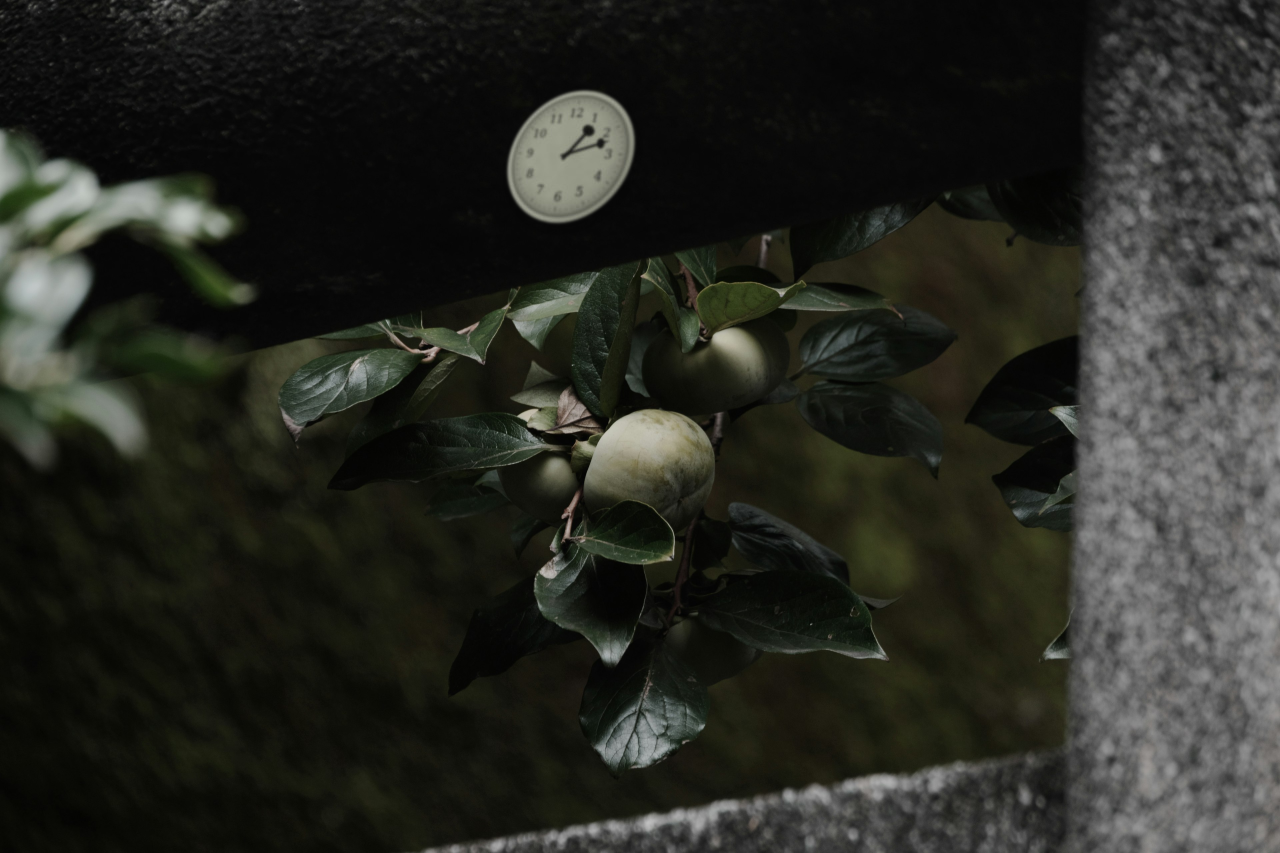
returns 1,12
